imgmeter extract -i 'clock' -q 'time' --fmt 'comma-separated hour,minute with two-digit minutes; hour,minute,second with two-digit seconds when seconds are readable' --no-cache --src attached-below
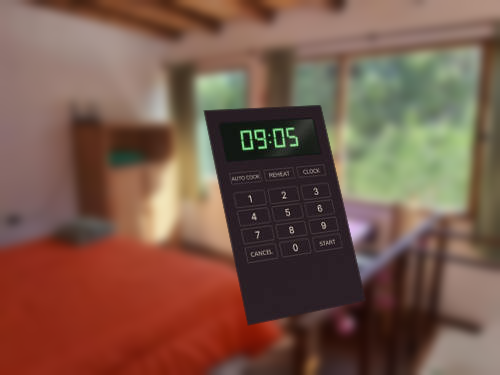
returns 9,05
